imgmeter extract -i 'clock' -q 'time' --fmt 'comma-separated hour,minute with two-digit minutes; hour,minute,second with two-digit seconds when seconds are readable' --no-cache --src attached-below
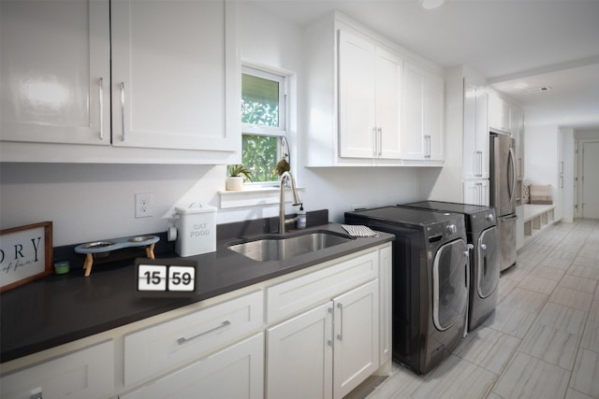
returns 15,59
